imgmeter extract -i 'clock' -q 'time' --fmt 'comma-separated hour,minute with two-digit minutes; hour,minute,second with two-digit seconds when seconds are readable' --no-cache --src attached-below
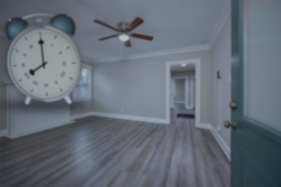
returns 8,00
